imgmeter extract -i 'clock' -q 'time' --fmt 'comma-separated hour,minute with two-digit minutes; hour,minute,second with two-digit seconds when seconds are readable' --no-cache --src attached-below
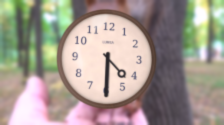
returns 4,30
